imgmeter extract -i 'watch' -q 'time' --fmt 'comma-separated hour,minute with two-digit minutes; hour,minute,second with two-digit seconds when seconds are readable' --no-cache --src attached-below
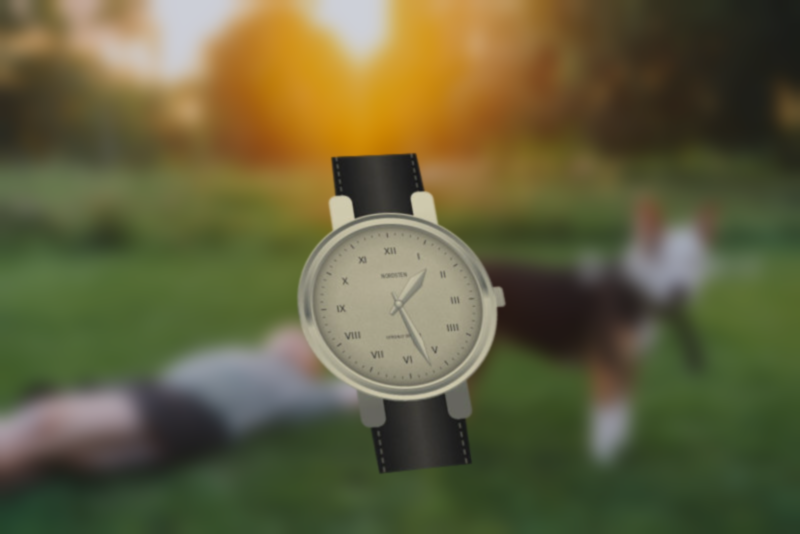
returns 1,27
